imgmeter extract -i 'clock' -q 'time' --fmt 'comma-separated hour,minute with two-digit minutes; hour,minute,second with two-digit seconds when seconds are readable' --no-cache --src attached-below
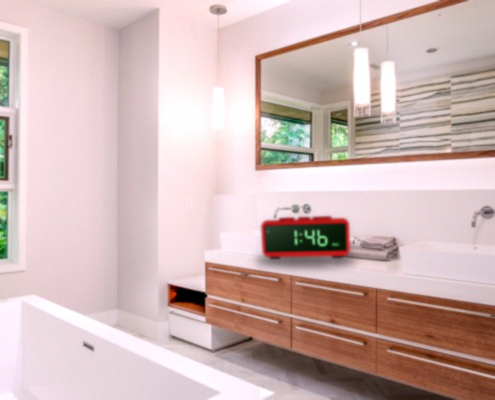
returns 1,46
